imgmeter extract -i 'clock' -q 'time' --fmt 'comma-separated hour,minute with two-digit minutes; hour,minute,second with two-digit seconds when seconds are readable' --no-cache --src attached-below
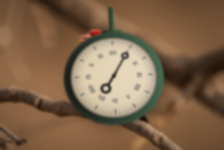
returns 7,05
